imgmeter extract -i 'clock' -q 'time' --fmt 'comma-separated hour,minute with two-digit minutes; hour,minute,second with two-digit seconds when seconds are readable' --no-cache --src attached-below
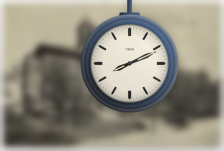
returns 8,11
